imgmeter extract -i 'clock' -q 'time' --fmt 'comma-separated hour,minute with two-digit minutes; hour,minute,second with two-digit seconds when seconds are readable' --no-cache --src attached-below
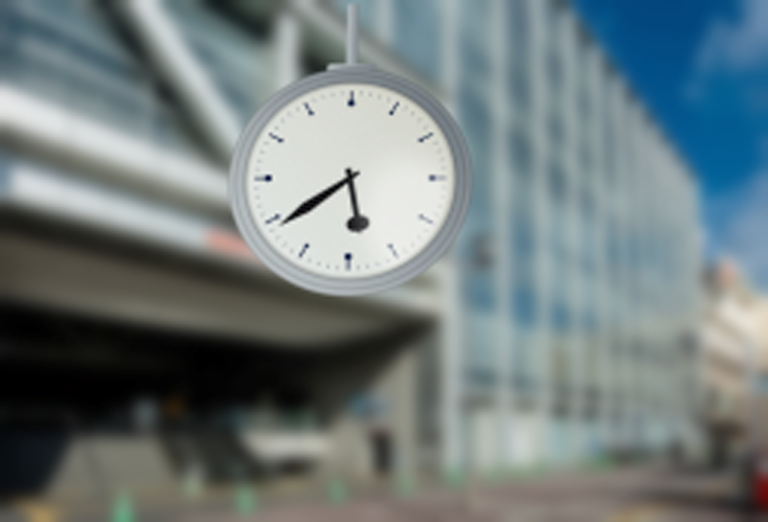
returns 5,39
